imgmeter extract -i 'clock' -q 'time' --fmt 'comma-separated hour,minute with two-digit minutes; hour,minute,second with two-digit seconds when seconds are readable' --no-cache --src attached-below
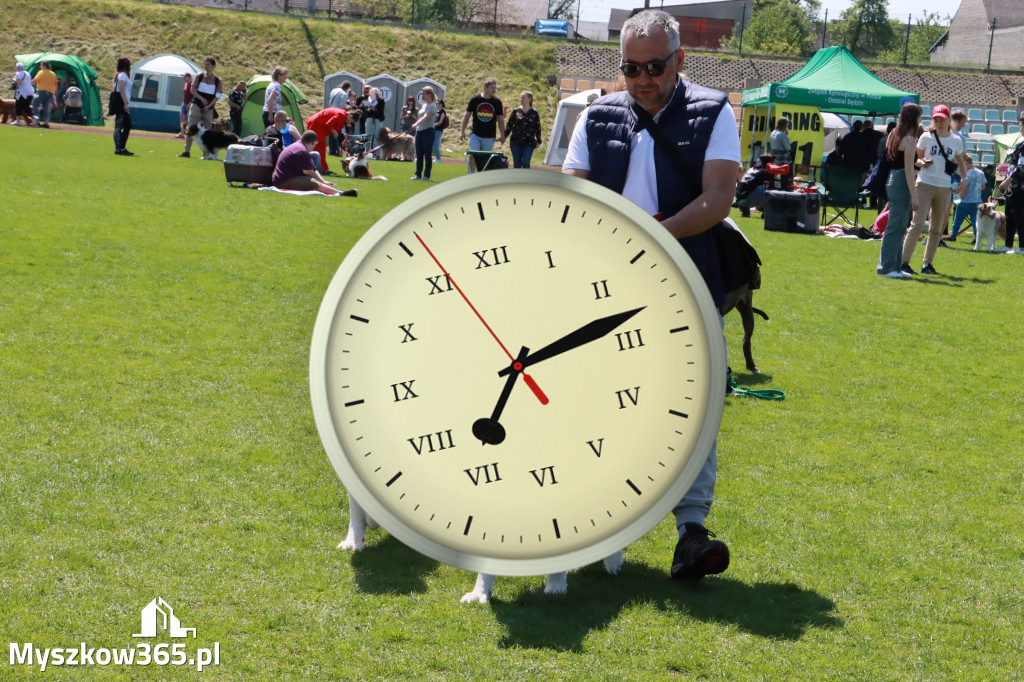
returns 7,12,56
